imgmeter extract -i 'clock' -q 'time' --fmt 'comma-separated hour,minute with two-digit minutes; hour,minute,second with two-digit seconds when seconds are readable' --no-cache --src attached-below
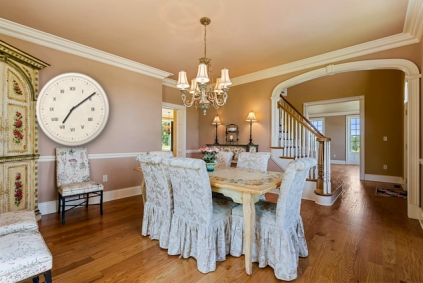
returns 7,09
